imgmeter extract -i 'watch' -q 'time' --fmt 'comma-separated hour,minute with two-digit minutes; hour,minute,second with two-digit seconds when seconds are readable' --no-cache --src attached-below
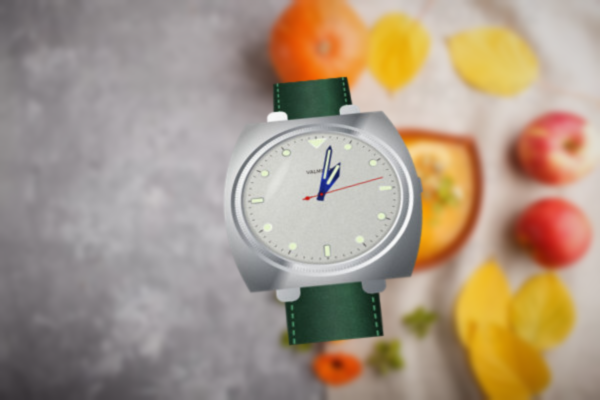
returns 1,02,13
